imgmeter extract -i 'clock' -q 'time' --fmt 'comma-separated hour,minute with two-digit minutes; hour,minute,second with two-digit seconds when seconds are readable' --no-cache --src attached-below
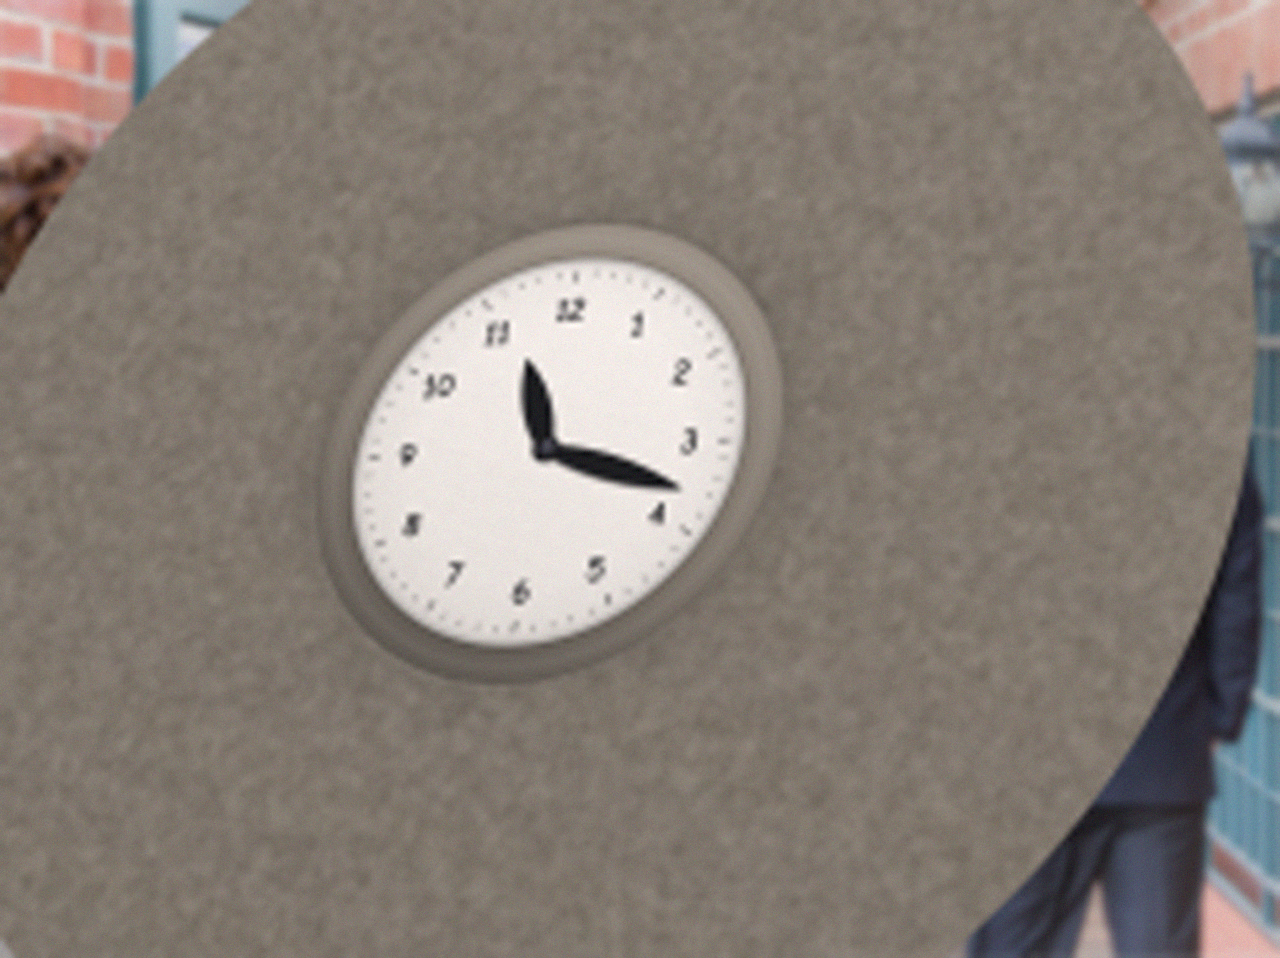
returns 11,18
